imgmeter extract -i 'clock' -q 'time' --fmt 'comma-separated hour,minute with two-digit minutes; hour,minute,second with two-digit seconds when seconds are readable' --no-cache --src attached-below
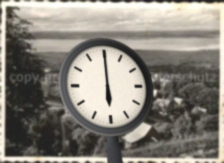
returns 6,00
